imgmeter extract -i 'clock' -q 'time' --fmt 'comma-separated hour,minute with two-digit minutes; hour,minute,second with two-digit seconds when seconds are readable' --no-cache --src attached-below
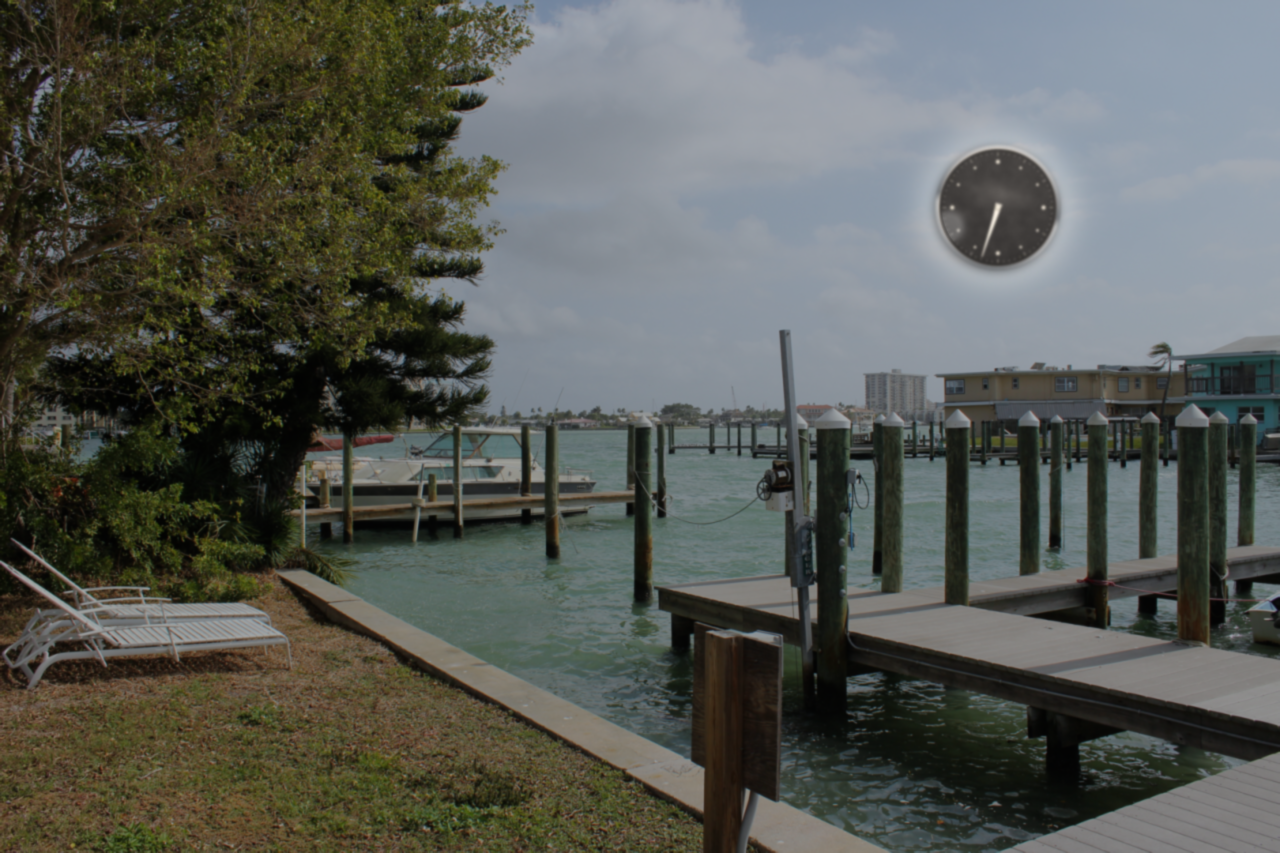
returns 6,33
